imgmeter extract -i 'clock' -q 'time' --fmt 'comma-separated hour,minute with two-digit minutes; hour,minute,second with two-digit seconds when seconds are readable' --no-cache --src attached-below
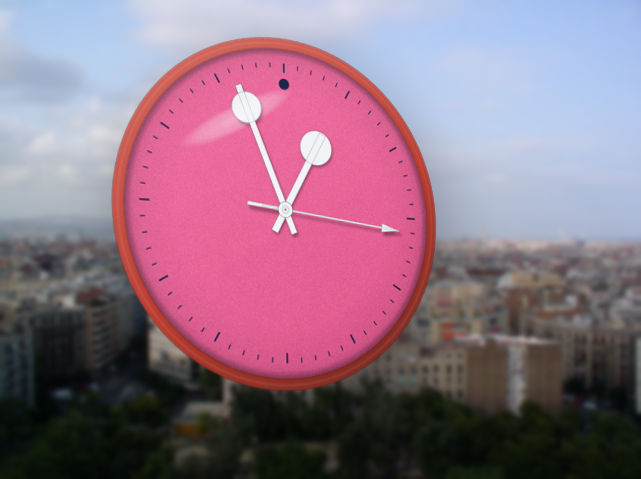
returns 12,56,16
